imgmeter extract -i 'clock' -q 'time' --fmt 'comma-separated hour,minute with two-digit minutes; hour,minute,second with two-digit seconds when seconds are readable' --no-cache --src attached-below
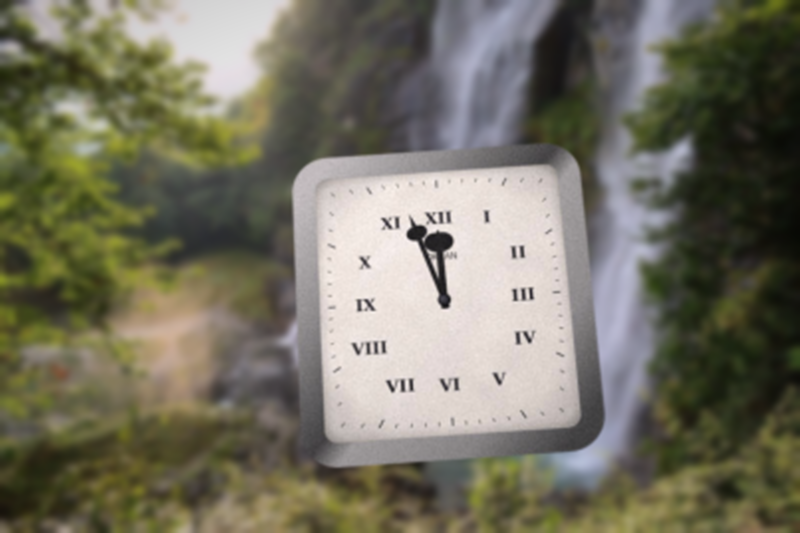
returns 11,57
